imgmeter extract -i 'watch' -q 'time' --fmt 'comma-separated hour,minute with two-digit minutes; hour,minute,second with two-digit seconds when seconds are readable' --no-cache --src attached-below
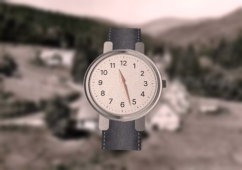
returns 11,27
